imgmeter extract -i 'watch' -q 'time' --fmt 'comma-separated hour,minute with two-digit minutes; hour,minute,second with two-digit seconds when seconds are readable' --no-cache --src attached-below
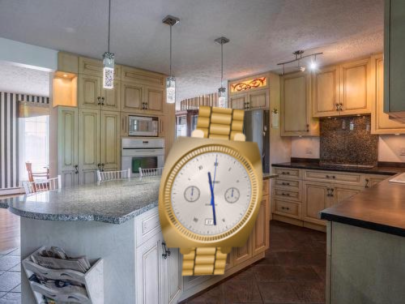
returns 11,28
